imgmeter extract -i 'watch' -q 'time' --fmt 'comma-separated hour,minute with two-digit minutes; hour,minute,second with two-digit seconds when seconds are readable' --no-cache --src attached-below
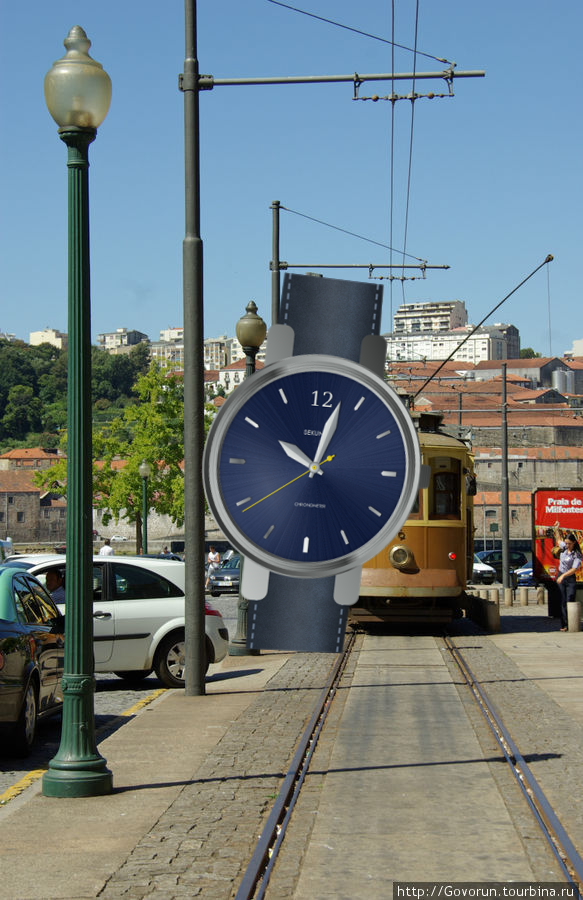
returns 10,02,39
